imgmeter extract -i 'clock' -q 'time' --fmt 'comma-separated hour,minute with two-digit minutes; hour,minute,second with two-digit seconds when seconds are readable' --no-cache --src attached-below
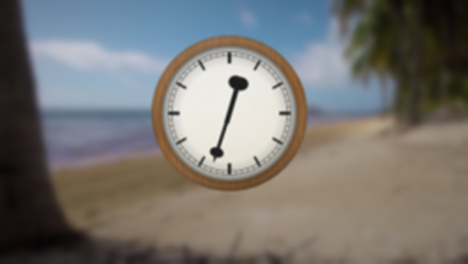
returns 12,33
